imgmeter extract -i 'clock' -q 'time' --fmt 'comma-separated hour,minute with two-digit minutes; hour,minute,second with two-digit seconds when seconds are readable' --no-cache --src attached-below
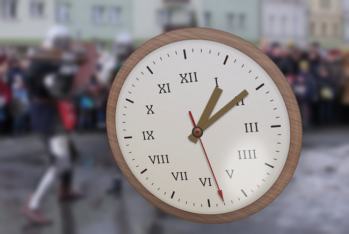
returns 1,09,28
